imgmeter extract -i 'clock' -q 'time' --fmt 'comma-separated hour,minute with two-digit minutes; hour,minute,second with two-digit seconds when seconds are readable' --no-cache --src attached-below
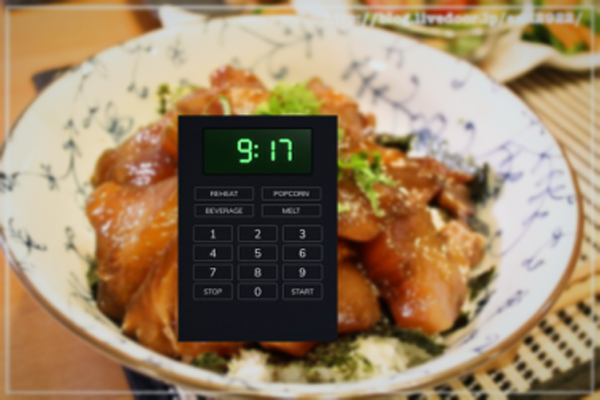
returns 9,17
